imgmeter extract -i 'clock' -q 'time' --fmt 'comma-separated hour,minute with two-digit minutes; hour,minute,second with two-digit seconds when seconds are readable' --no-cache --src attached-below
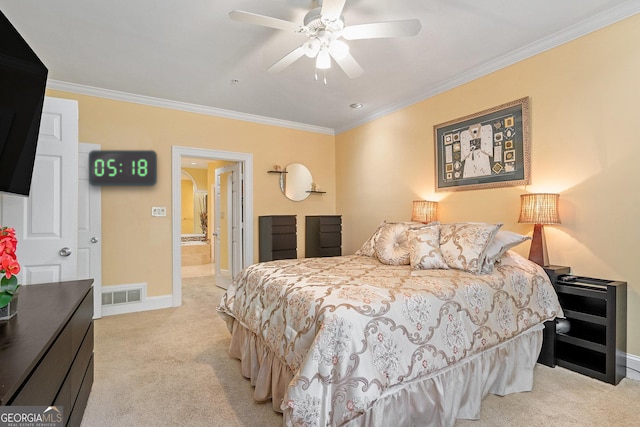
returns 5,18
